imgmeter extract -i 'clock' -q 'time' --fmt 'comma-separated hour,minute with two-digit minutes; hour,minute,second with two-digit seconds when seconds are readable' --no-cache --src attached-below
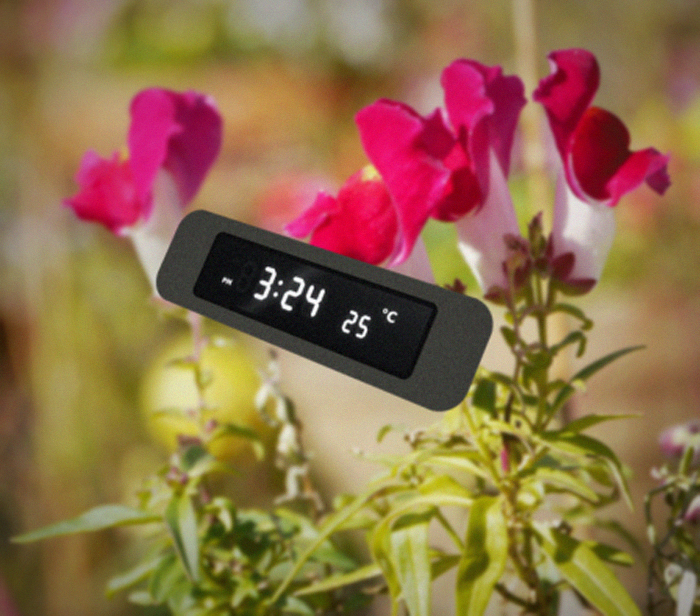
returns 3,24
